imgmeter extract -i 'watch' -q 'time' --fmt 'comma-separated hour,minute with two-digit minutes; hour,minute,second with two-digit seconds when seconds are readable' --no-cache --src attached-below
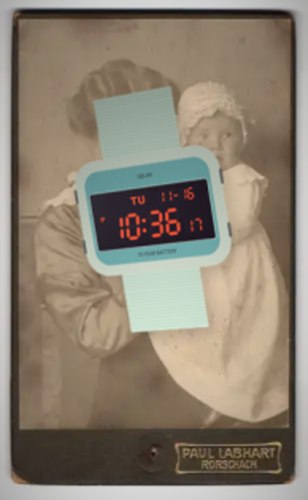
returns 10,36,17
